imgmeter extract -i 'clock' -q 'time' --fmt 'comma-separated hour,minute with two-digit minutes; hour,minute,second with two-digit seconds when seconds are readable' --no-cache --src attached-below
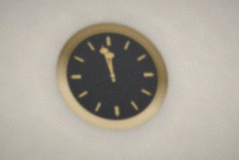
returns 11,58
